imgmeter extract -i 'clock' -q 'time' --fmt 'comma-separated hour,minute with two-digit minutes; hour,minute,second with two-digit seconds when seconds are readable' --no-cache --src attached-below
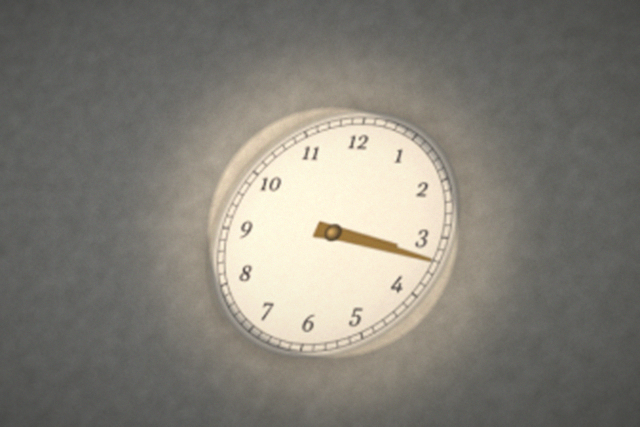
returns 3,17
